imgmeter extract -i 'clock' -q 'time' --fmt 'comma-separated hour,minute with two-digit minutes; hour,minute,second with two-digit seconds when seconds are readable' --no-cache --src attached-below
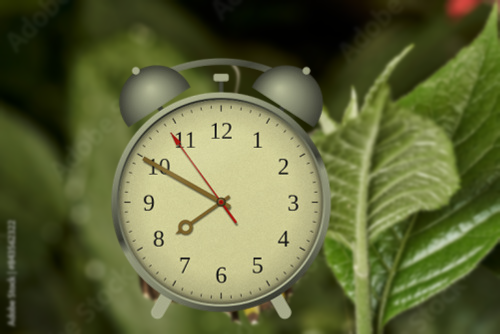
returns 7,49,54
